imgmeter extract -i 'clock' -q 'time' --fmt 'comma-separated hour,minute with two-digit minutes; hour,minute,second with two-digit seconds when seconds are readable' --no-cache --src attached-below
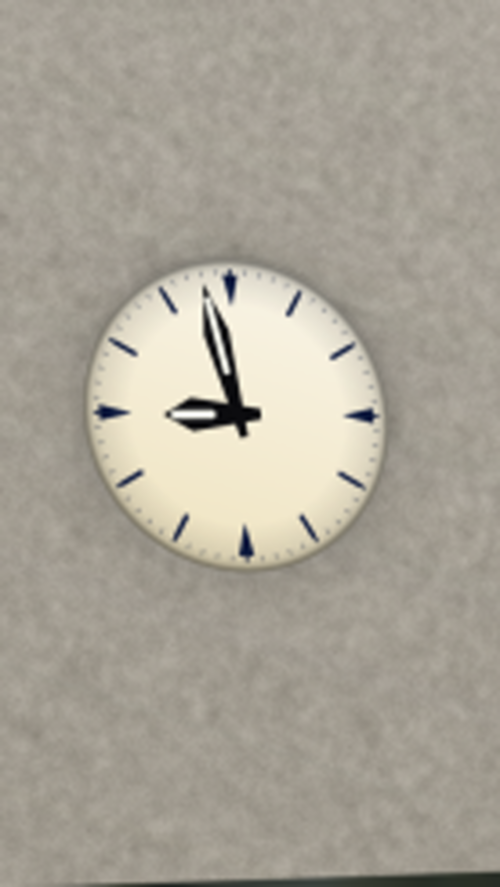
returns 8,58
